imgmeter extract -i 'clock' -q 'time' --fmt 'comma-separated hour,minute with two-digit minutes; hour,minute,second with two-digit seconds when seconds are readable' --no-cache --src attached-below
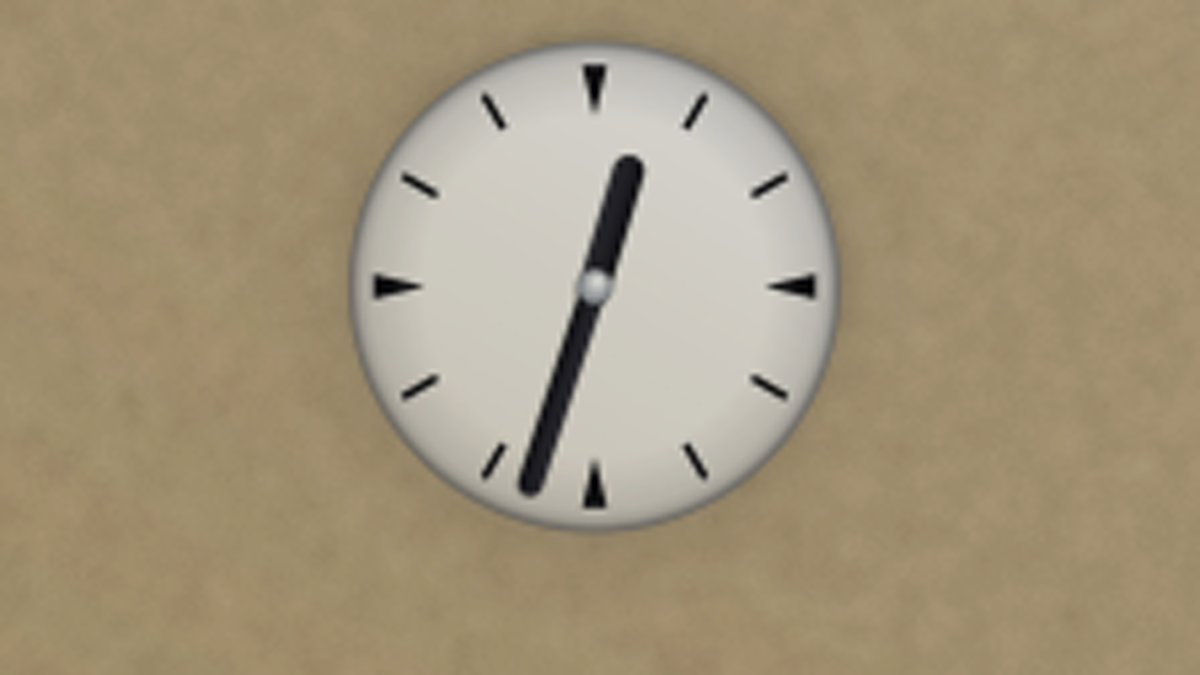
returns 12,33
